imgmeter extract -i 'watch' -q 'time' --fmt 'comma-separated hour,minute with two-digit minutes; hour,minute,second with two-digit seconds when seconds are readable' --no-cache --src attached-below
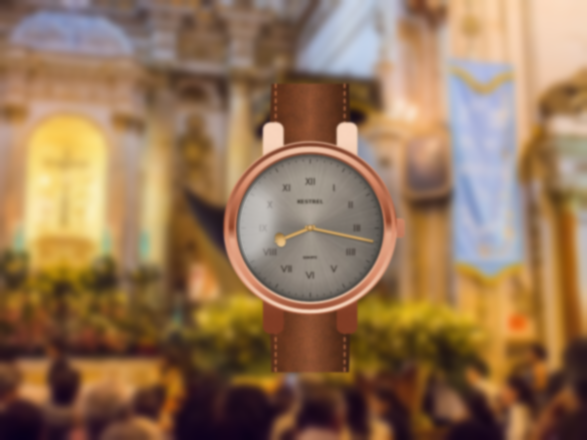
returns 8,17
